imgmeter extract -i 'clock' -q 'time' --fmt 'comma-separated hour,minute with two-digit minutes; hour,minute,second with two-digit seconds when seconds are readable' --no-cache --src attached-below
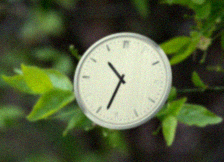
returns 10,33
